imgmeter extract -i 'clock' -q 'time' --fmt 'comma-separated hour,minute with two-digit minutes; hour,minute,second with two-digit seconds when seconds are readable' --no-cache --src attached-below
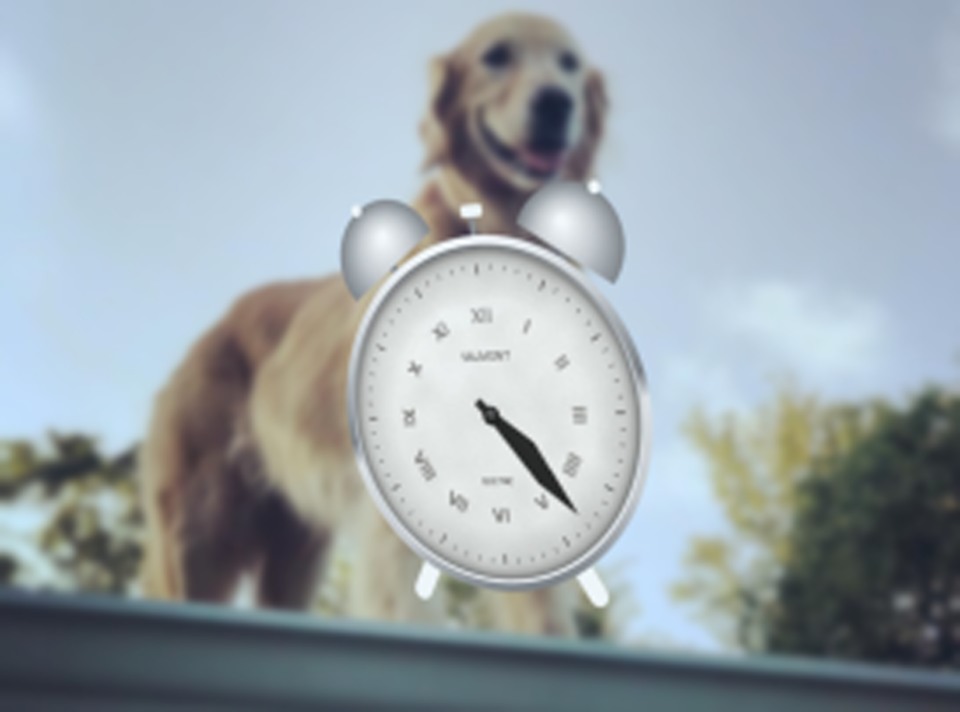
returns 4,23
